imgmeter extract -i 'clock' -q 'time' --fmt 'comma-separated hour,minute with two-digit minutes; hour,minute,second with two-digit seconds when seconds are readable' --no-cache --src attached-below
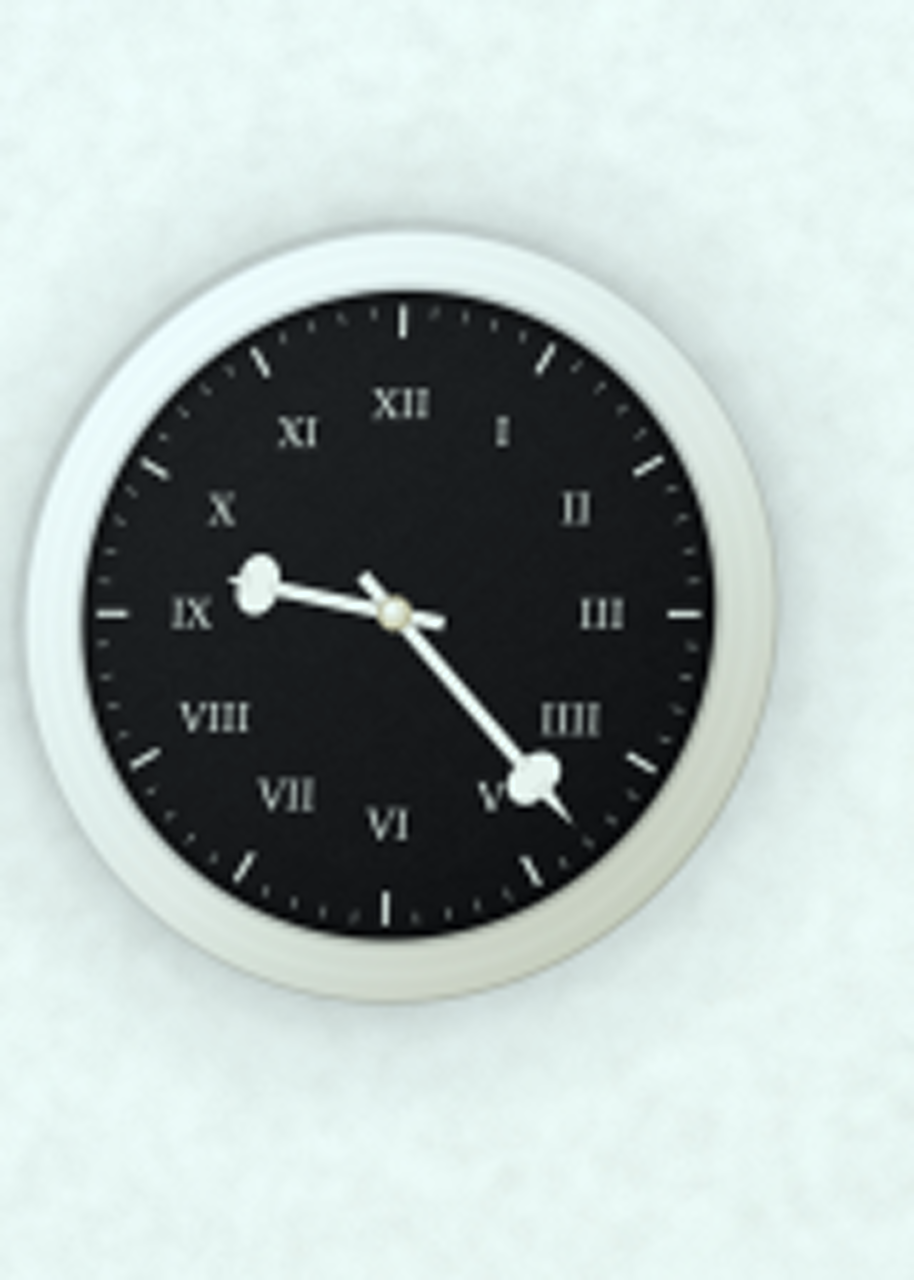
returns 9,23
